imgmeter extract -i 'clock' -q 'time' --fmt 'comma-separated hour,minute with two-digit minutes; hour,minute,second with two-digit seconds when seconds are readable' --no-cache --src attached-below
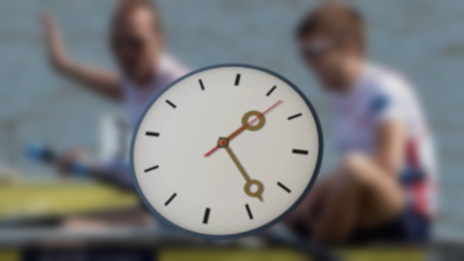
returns 1,23,07
